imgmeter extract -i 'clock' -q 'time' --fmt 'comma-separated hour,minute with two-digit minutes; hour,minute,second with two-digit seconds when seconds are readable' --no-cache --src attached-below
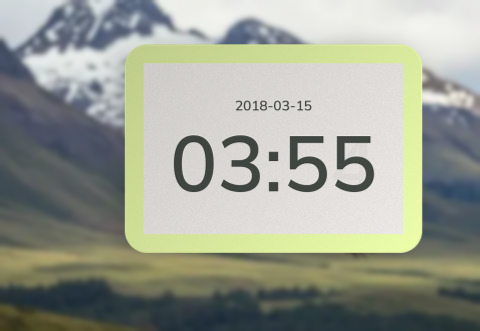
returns 3,55
